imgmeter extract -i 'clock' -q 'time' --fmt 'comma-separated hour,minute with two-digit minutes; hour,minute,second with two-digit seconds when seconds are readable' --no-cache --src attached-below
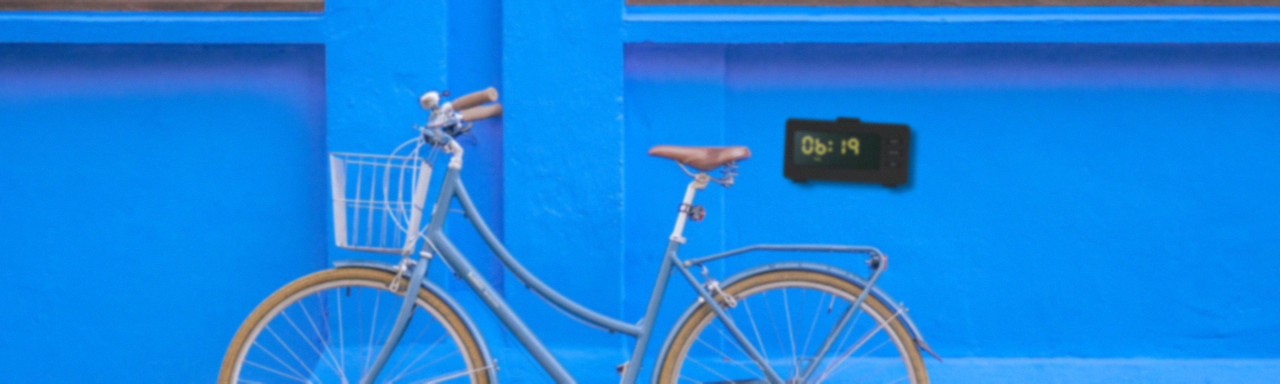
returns 6,19
